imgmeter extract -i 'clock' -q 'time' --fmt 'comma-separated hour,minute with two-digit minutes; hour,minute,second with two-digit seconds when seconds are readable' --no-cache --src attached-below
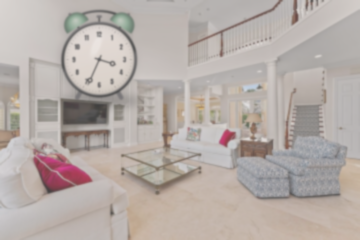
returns 3,34
